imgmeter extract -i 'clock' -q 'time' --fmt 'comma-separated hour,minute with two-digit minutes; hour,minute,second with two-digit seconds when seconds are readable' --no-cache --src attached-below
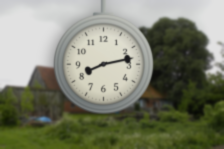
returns 8,13
